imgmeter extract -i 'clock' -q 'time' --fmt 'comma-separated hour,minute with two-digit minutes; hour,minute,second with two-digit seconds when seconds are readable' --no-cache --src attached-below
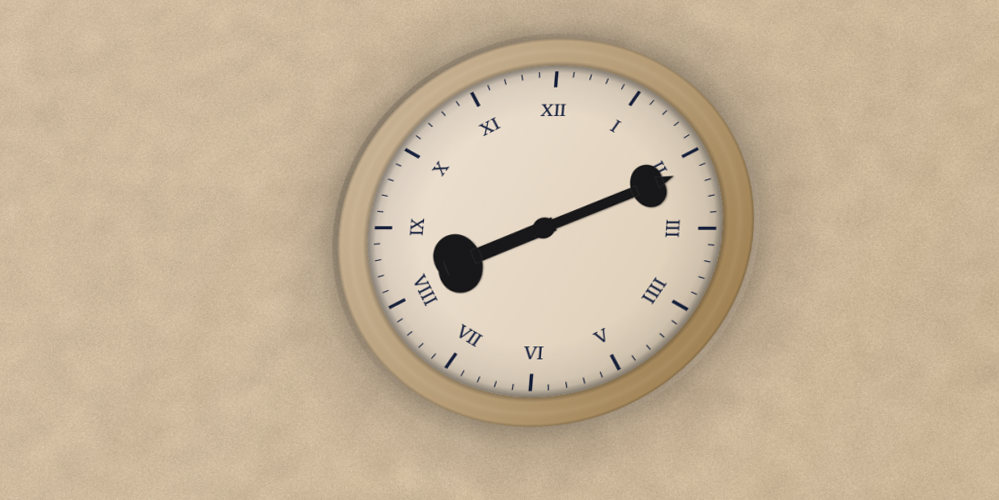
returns 8,11
